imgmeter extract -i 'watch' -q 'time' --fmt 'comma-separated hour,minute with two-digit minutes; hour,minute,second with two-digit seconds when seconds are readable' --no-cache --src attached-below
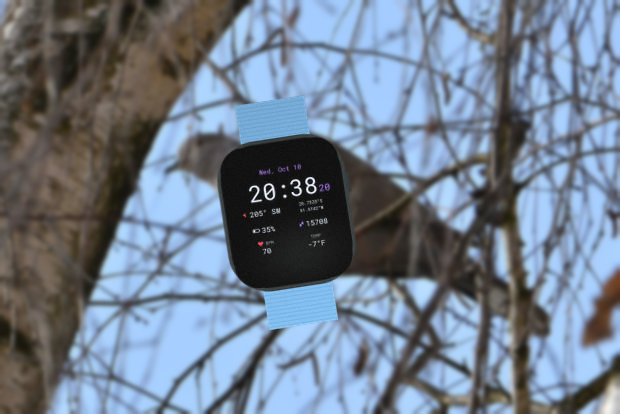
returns 20,38,20
